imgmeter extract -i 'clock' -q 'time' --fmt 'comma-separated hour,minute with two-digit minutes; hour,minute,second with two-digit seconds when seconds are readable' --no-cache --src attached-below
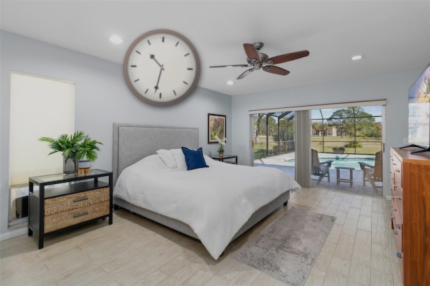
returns 10,32
